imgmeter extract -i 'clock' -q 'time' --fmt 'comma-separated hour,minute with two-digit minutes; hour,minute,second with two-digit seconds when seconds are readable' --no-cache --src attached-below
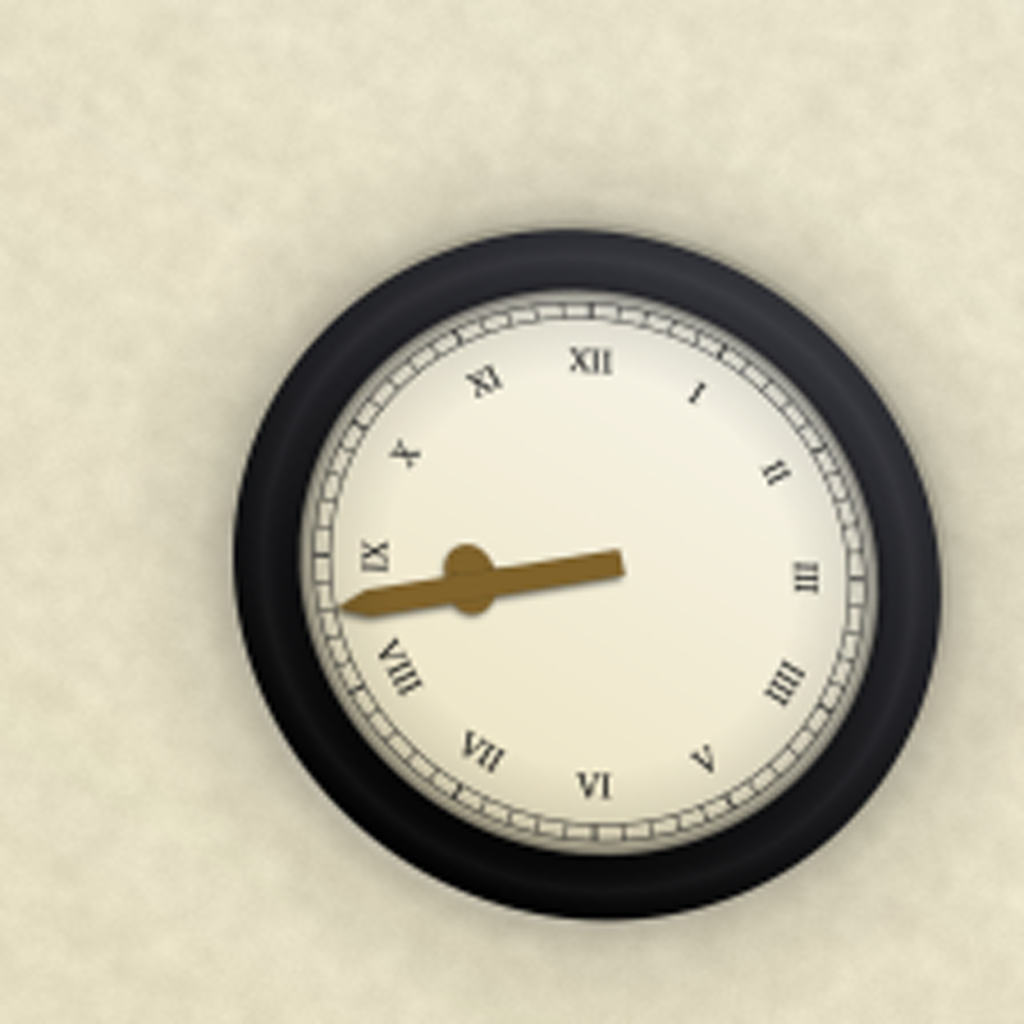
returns 8,43
